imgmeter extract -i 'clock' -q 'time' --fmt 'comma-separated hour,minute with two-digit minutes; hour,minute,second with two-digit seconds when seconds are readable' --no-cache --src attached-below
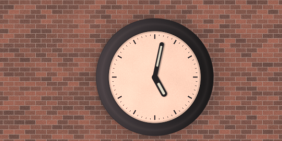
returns 5,02
